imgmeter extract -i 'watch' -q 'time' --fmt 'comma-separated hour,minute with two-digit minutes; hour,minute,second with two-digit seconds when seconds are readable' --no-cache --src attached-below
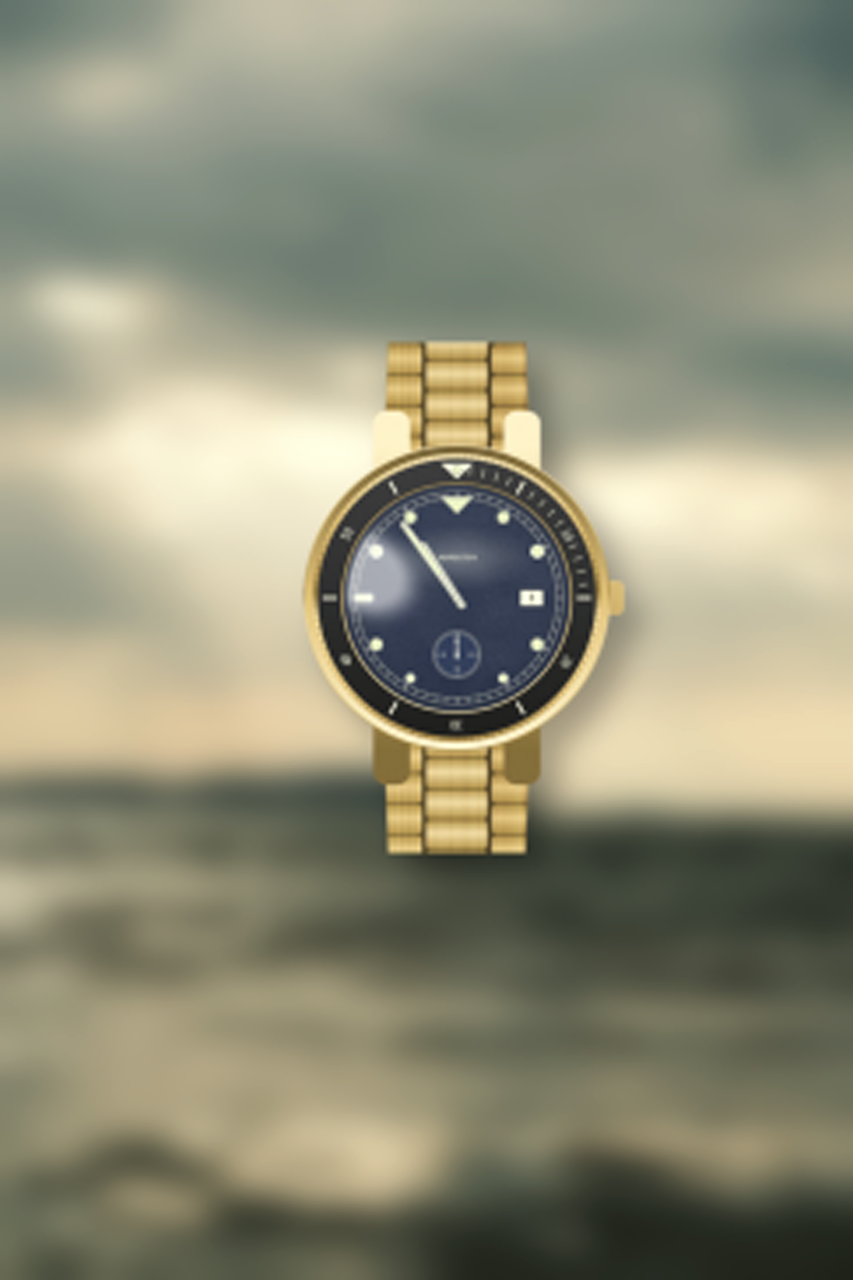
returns 10,54
